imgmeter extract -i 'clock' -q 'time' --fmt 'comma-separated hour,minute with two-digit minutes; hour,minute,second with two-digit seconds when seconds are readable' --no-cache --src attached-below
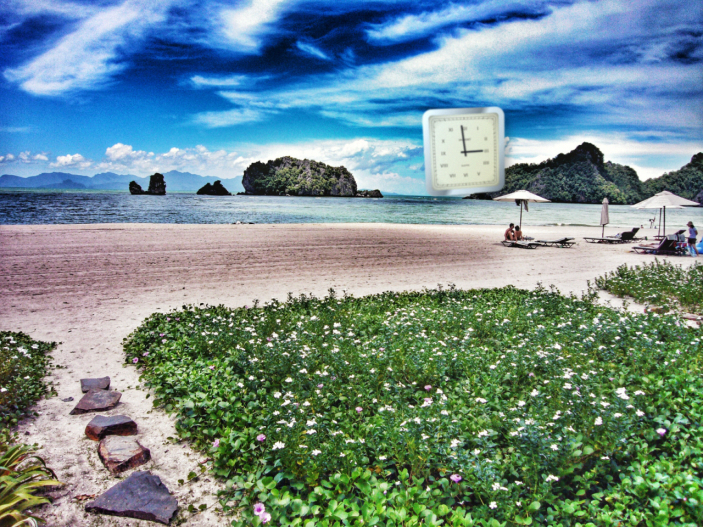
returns 2,59
